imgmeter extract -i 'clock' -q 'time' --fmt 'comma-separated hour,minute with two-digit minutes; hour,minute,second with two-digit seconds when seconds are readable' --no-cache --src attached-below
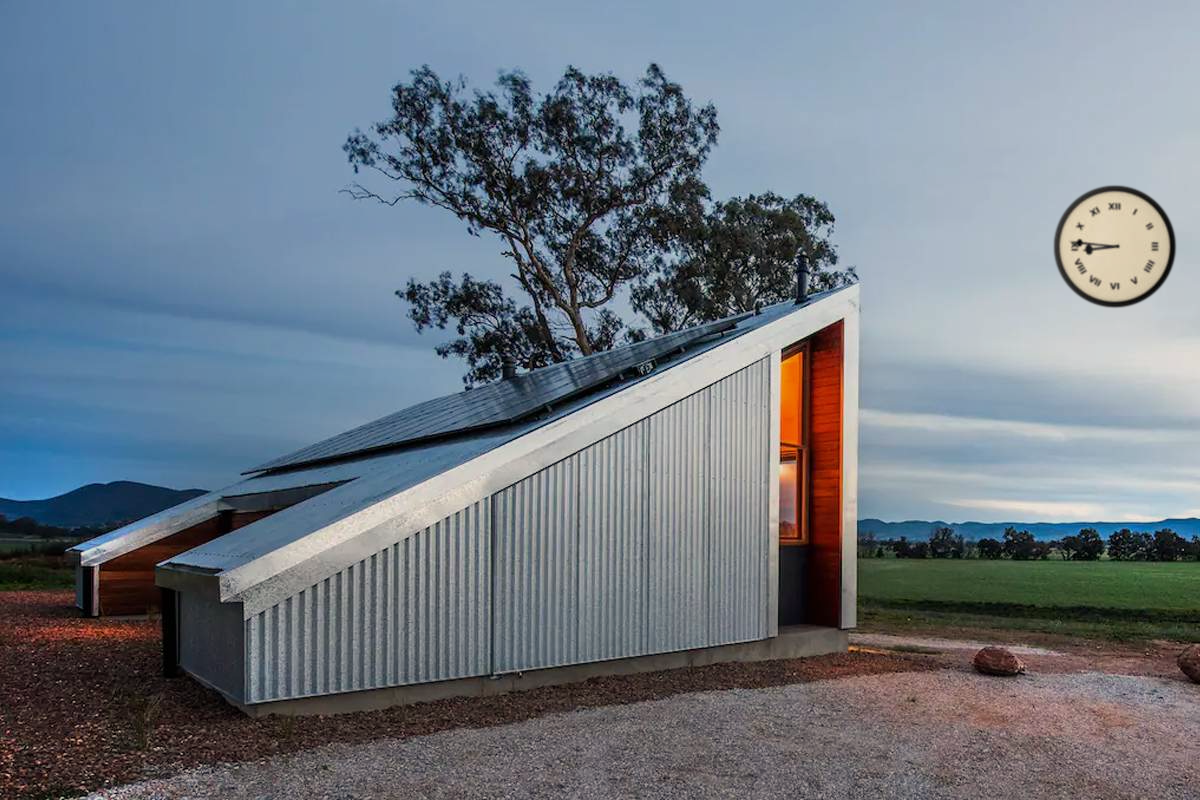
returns 8,46
